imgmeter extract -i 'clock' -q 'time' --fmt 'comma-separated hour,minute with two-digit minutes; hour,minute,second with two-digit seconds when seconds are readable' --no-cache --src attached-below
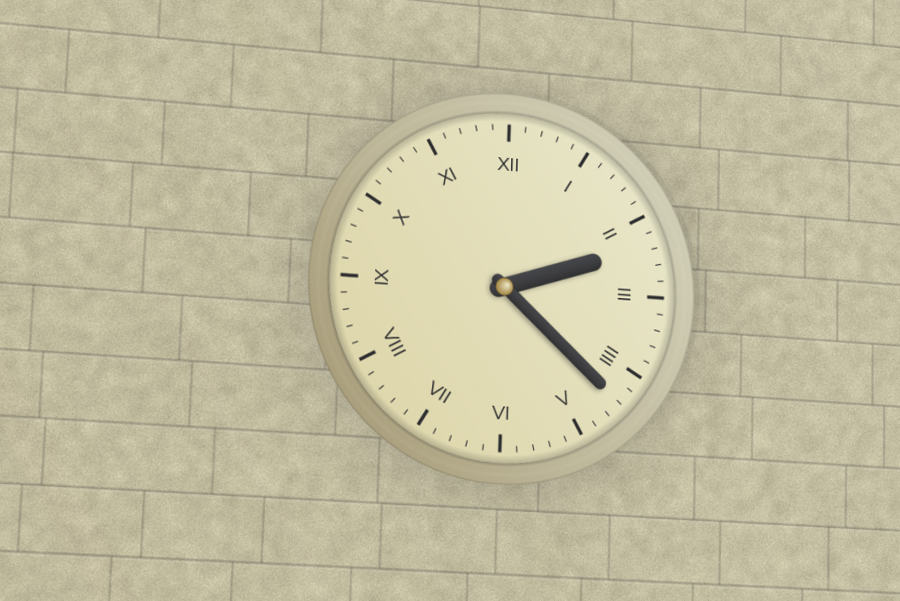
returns 2,22
